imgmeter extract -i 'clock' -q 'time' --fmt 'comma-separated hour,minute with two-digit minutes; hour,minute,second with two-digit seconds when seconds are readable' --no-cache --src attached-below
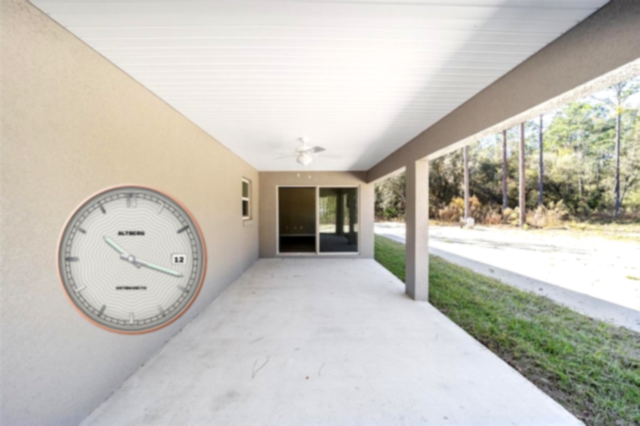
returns 10,18
